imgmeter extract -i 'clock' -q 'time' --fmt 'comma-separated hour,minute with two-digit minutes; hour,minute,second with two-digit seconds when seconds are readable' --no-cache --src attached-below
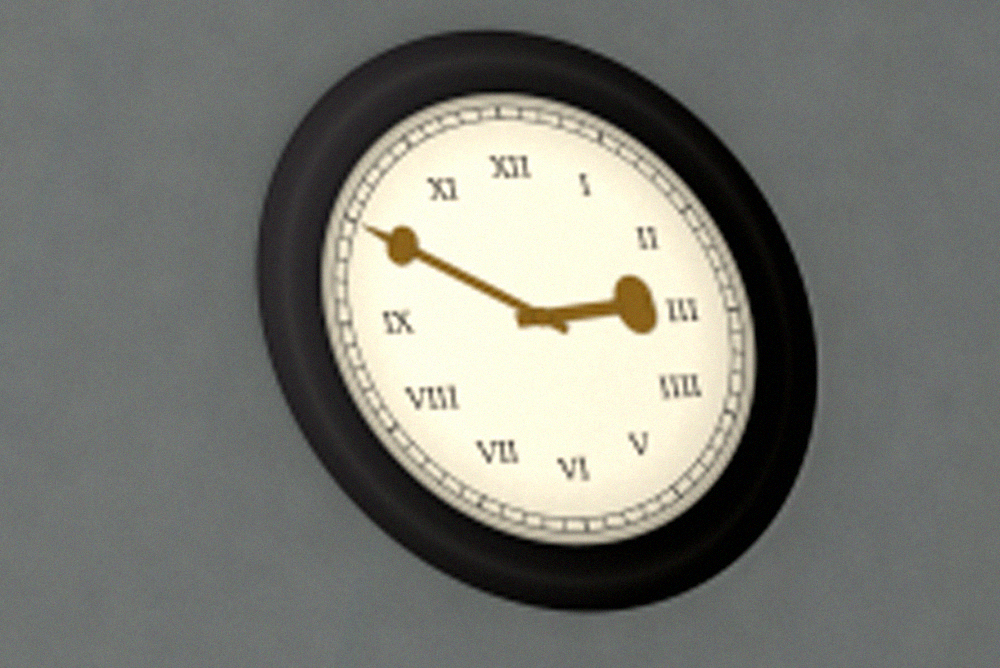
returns 2,50
